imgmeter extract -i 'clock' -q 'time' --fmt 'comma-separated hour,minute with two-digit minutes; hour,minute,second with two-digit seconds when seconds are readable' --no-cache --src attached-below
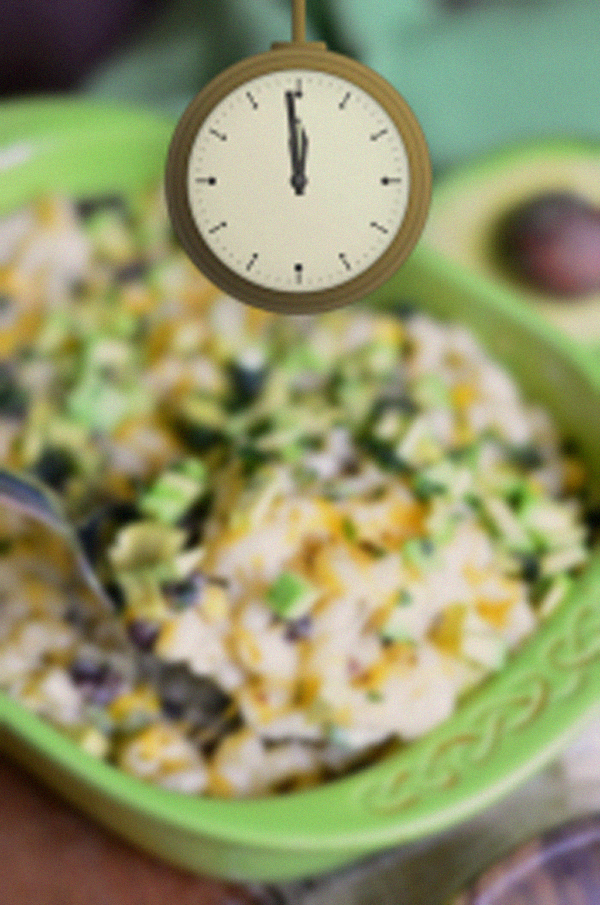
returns 11,59
